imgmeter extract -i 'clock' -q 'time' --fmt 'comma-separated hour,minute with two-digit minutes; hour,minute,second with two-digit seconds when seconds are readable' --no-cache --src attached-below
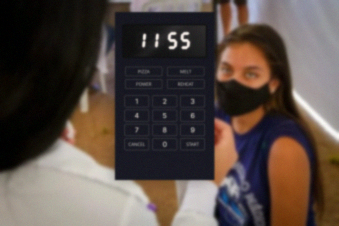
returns 11,55
